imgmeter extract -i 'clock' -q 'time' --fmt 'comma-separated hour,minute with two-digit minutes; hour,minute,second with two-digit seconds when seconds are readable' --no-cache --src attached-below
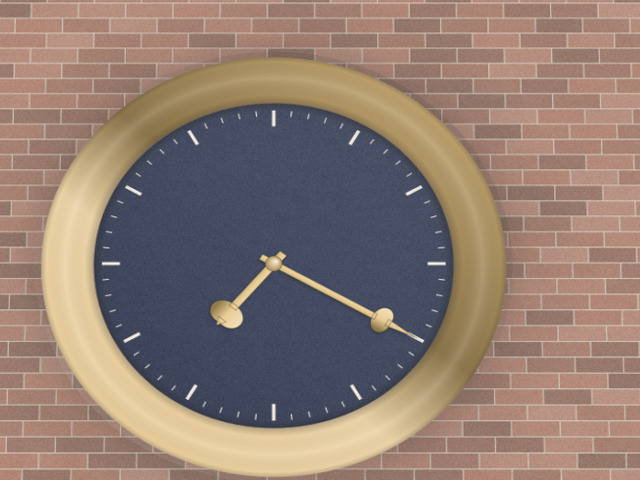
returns 7,20
